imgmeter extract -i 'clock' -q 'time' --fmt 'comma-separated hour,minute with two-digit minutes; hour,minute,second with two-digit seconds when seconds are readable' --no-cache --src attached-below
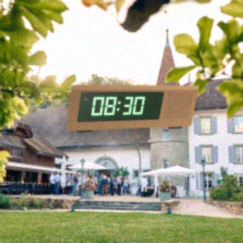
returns 8,30
